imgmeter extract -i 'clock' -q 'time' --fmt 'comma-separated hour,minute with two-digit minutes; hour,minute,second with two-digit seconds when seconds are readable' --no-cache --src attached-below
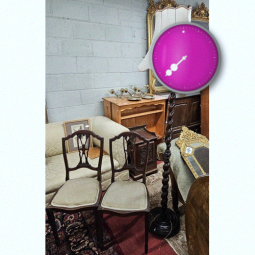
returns 7,38
